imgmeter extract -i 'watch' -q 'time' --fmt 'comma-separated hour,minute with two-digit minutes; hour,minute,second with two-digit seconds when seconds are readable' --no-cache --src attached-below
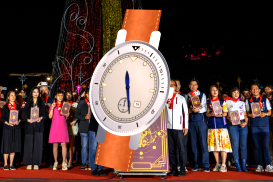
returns 11,27
